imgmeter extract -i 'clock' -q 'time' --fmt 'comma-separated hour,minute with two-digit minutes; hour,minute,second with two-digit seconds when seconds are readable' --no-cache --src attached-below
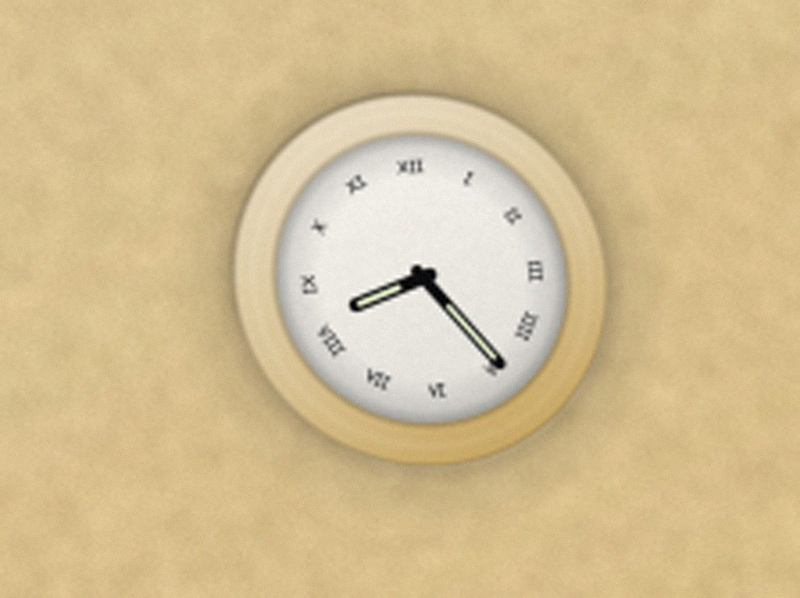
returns 8,24
